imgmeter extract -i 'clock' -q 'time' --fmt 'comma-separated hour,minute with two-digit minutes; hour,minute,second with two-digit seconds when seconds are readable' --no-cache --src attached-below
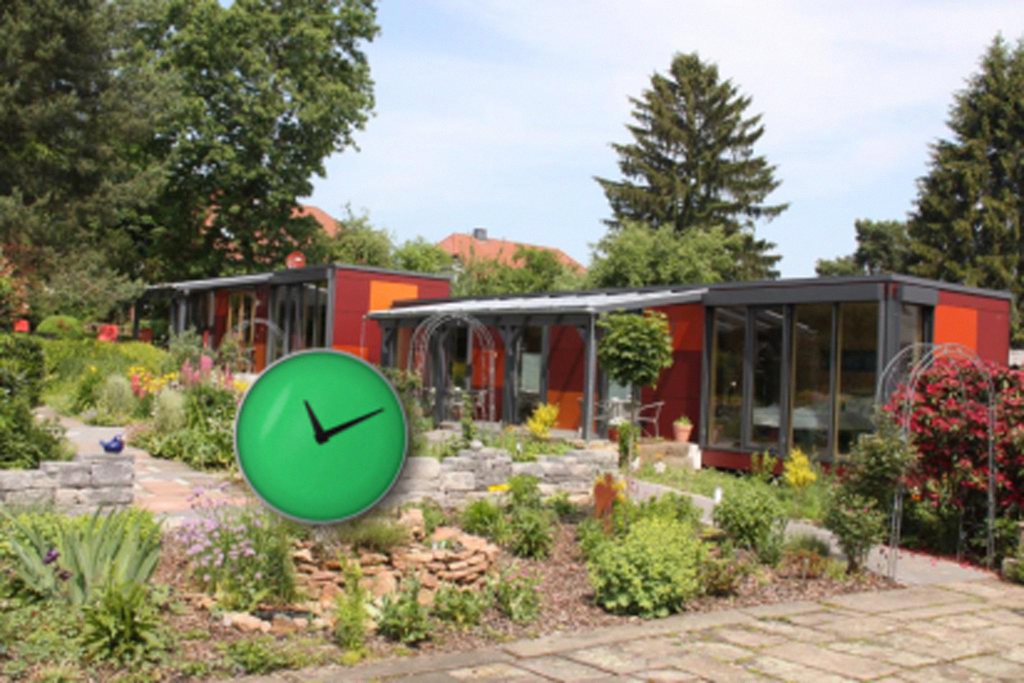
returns 11,11
